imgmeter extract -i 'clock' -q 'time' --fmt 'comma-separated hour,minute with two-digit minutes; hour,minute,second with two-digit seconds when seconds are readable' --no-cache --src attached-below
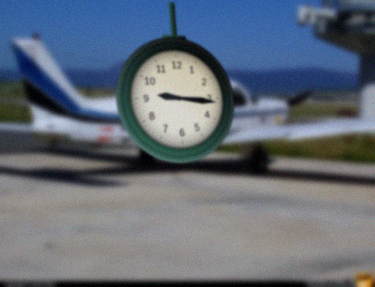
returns 9,16
